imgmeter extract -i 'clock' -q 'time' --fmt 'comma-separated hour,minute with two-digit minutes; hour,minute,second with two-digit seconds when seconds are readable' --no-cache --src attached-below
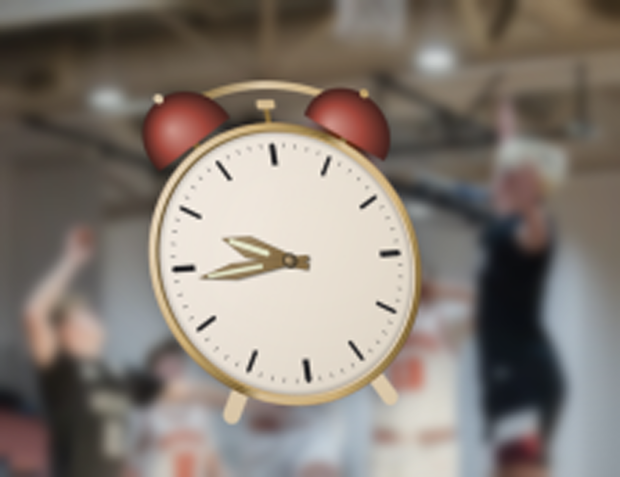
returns 9,44
